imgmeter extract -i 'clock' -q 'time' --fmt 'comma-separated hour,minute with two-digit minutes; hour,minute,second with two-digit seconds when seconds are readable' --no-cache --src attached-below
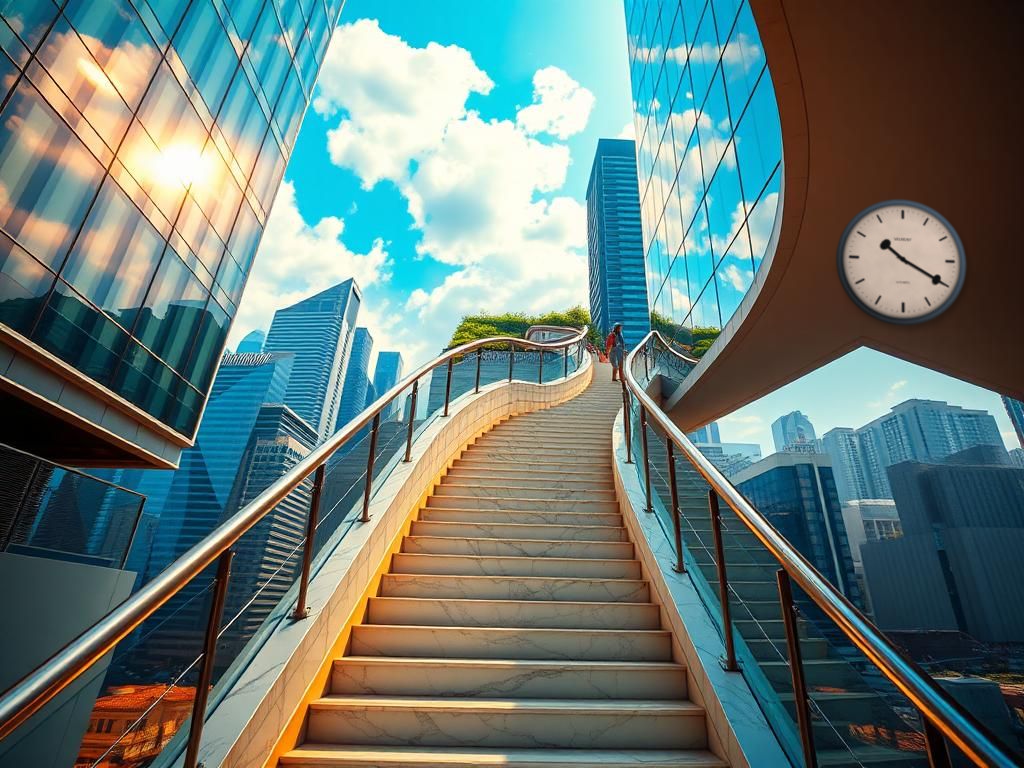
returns 10,20
